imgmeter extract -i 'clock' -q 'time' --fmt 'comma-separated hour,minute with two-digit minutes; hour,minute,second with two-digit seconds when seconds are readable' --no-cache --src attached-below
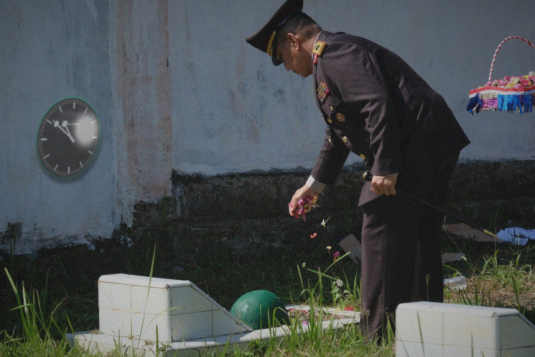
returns 10,51
